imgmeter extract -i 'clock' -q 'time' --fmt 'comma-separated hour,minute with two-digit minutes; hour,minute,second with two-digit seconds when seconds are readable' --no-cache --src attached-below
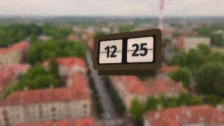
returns 12,25
